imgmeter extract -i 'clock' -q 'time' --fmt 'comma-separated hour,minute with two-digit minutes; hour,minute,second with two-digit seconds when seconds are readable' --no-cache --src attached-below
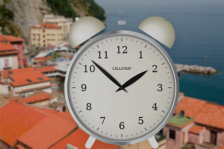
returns 1,52
